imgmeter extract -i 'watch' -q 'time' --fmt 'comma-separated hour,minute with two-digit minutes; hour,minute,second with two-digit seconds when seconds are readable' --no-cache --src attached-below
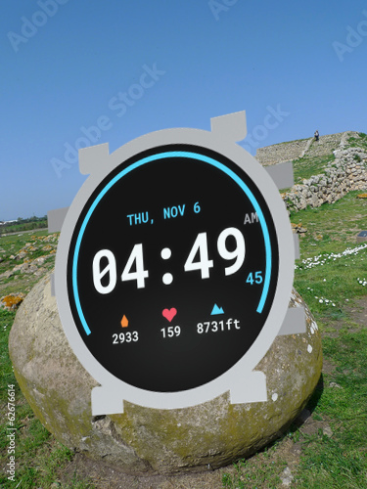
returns 4,49,45
